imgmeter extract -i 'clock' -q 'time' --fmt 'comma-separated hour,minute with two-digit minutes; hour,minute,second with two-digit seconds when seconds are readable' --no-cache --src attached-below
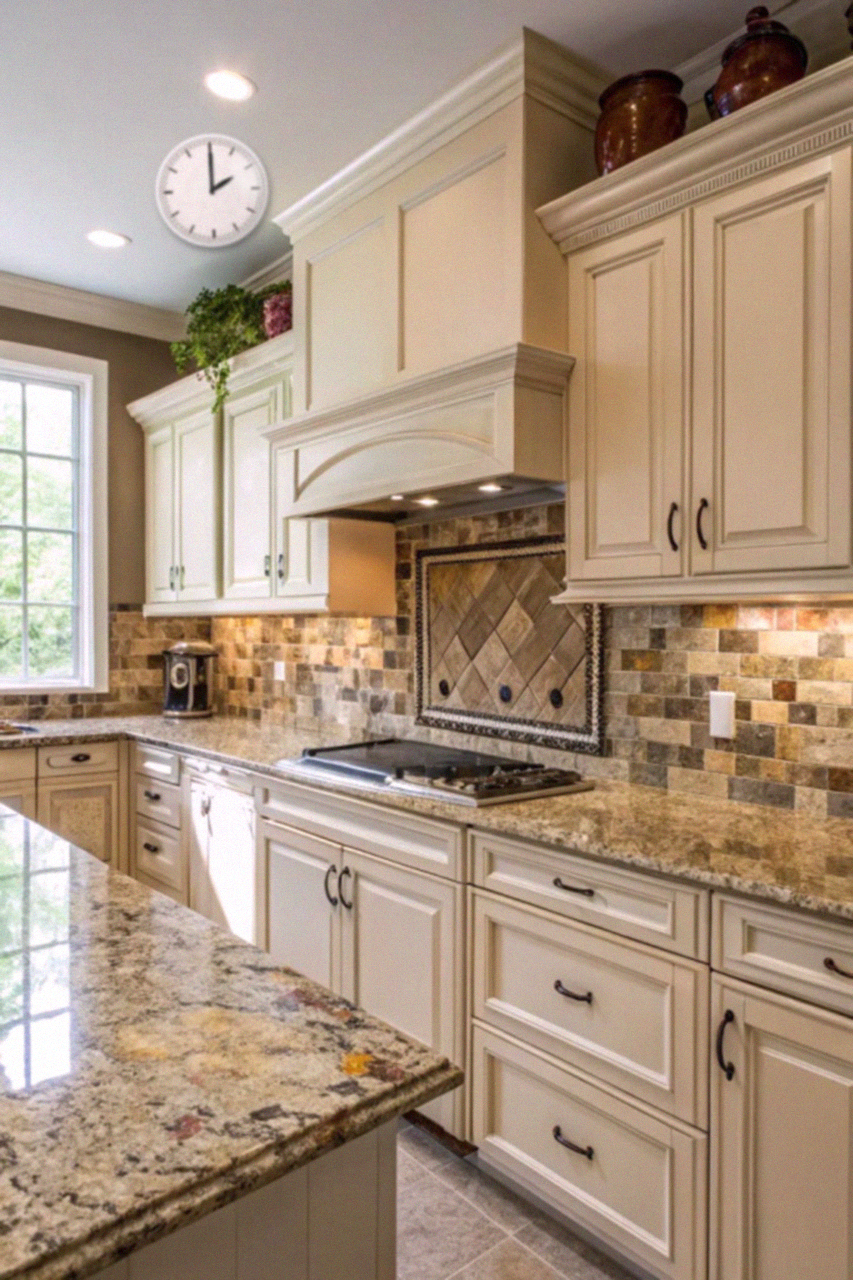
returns 2,00
